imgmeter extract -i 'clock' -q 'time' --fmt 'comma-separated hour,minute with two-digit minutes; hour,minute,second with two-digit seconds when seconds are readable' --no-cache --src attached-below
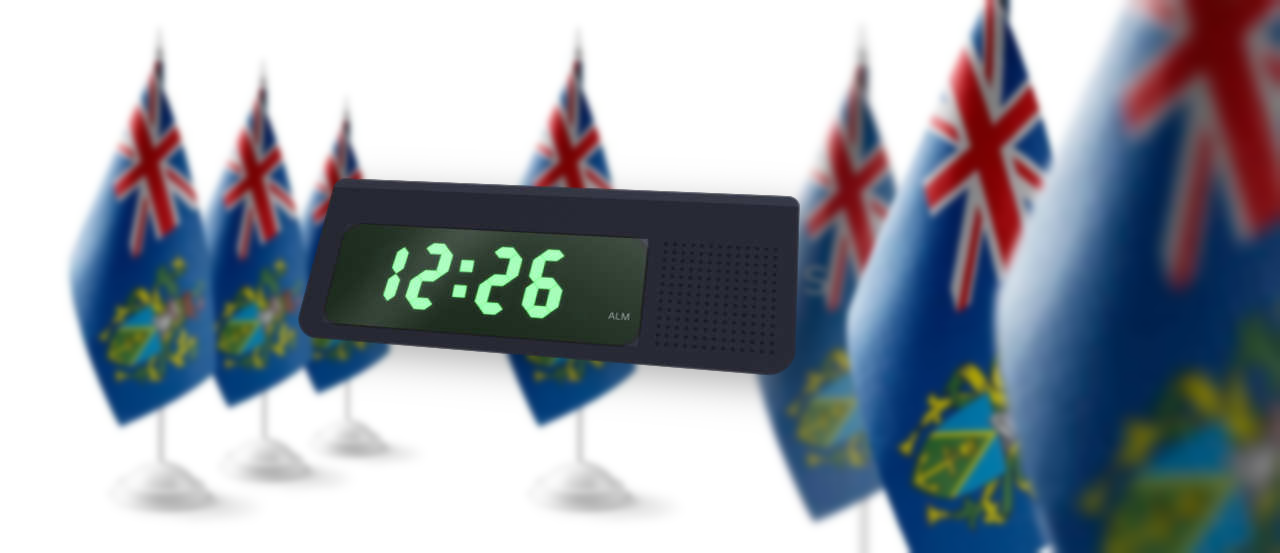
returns 12,26
